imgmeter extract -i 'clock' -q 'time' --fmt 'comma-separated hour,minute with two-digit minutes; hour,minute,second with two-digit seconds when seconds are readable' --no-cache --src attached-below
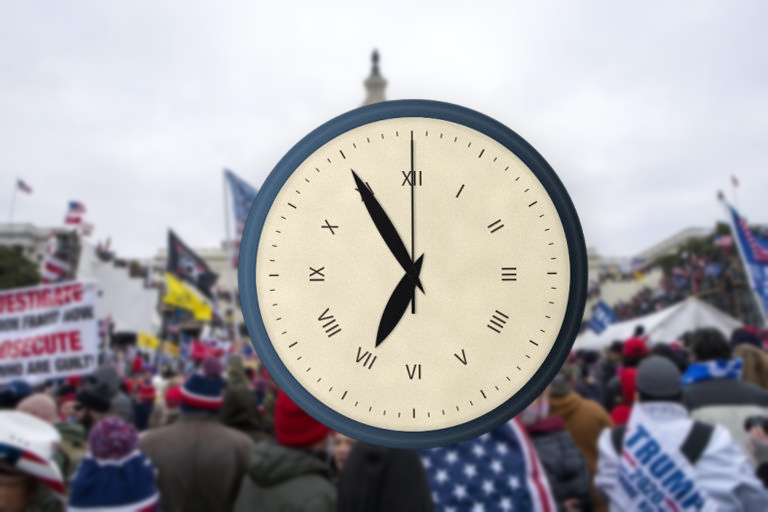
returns 6,55,00
